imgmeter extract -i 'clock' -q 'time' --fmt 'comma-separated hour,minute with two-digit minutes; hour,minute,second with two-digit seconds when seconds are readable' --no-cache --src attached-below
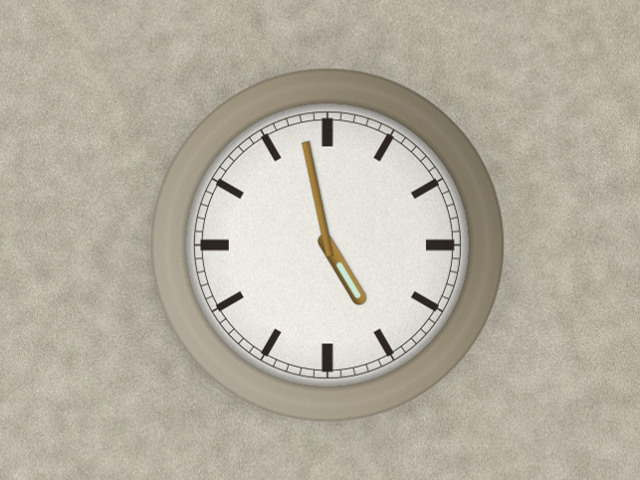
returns 4,58
